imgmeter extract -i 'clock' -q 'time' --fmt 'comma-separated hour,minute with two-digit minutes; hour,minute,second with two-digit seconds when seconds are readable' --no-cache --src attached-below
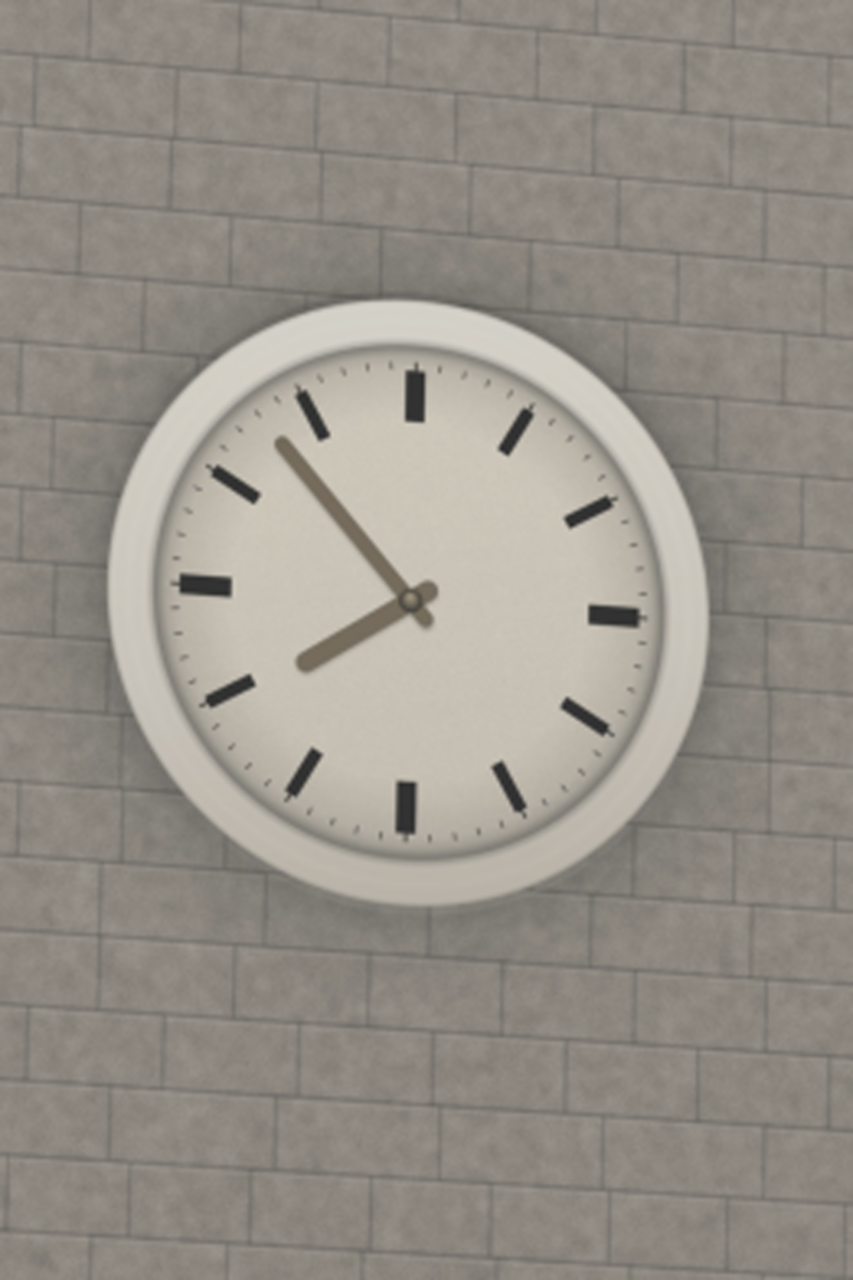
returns 7,53
